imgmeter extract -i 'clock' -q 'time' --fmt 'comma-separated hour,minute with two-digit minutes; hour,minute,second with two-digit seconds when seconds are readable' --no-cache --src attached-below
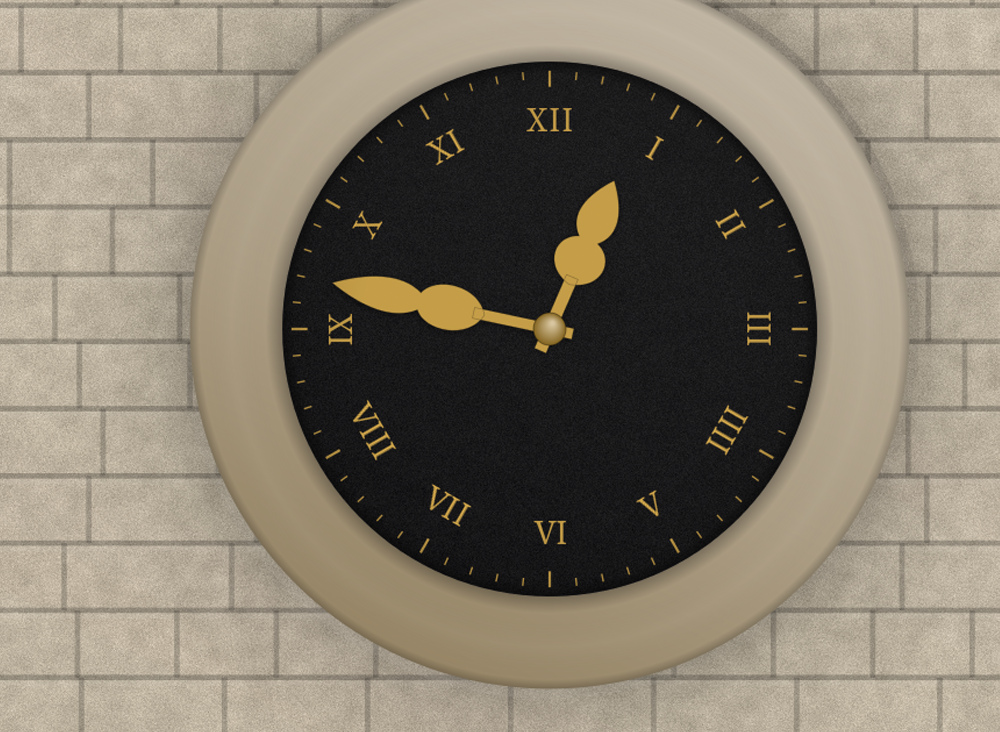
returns 12,47
